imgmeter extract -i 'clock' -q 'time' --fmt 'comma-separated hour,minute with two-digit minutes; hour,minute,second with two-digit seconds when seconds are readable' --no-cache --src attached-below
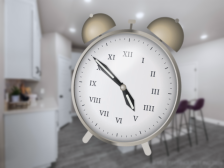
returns 4,51
